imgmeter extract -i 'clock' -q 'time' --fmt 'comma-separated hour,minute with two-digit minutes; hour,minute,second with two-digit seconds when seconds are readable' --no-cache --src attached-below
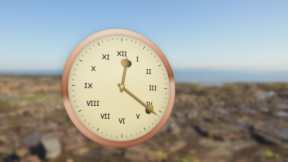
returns 12,21
